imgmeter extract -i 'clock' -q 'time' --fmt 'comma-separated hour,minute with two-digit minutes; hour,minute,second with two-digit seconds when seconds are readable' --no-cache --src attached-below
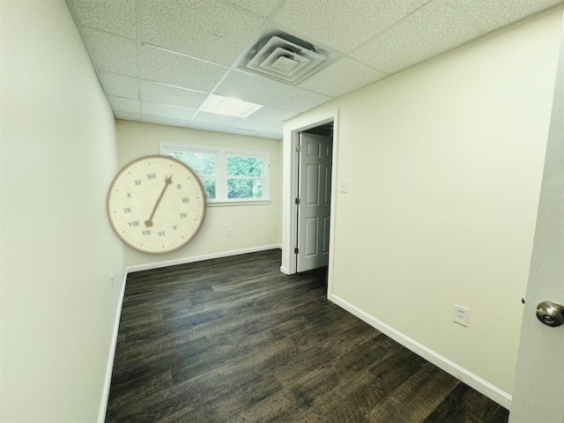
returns 7,06
